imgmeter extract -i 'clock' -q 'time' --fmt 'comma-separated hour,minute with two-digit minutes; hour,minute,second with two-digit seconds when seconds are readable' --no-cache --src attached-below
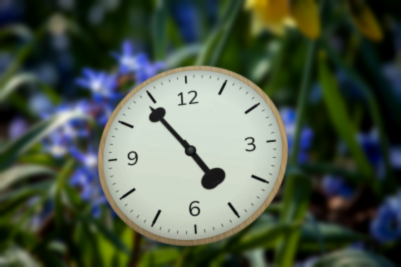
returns 4,54
